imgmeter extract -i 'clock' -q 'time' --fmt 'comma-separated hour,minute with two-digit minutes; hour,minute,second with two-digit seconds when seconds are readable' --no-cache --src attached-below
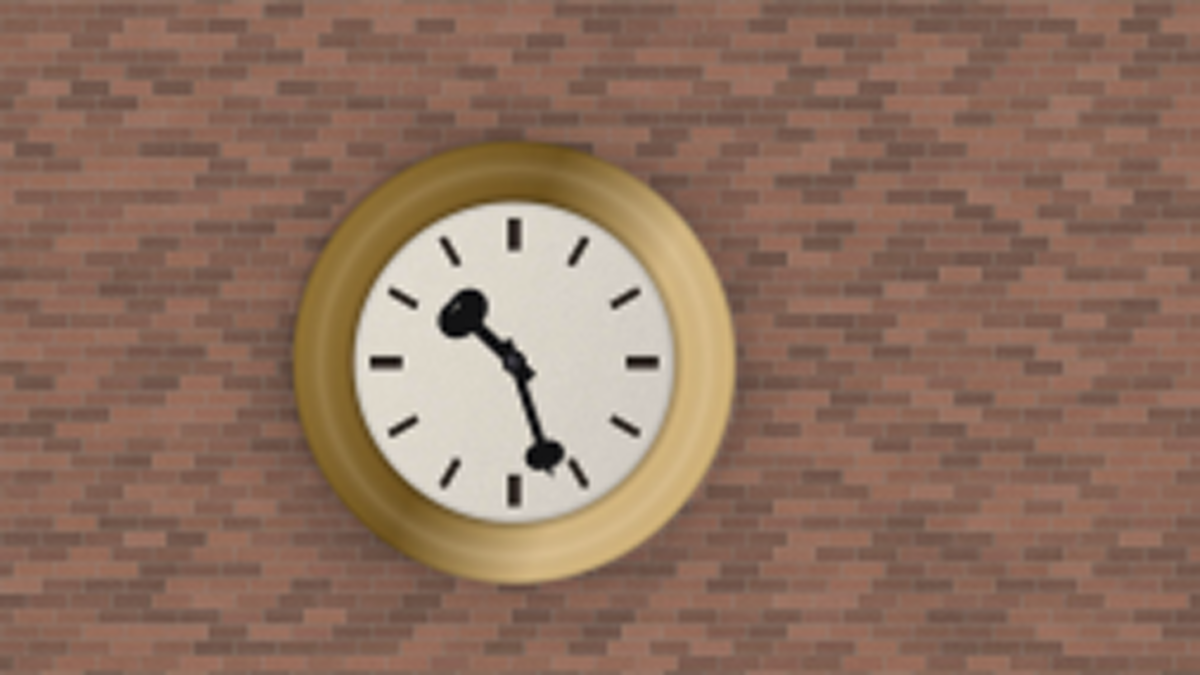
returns 10,27
